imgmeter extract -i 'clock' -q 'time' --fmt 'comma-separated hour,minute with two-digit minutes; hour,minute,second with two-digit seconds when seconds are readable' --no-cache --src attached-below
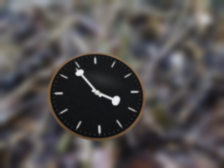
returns 3,54
